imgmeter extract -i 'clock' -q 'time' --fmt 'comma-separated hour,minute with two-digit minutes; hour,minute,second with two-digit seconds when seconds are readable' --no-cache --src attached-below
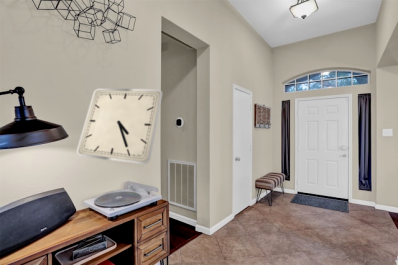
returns 4,25
